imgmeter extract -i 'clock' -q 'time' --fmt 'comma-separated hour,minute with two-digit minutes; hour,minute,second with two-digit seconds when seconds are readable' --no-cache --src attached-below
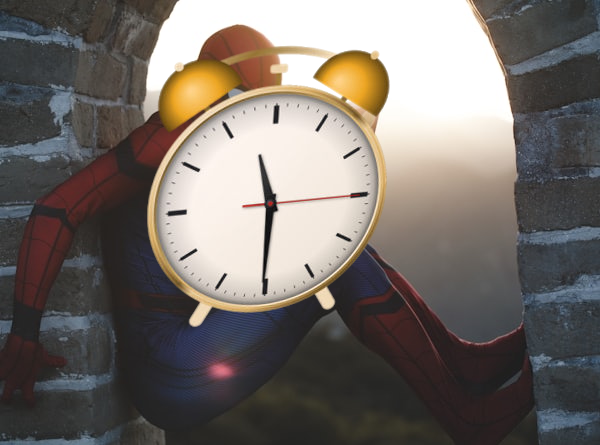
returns 11,30,15
